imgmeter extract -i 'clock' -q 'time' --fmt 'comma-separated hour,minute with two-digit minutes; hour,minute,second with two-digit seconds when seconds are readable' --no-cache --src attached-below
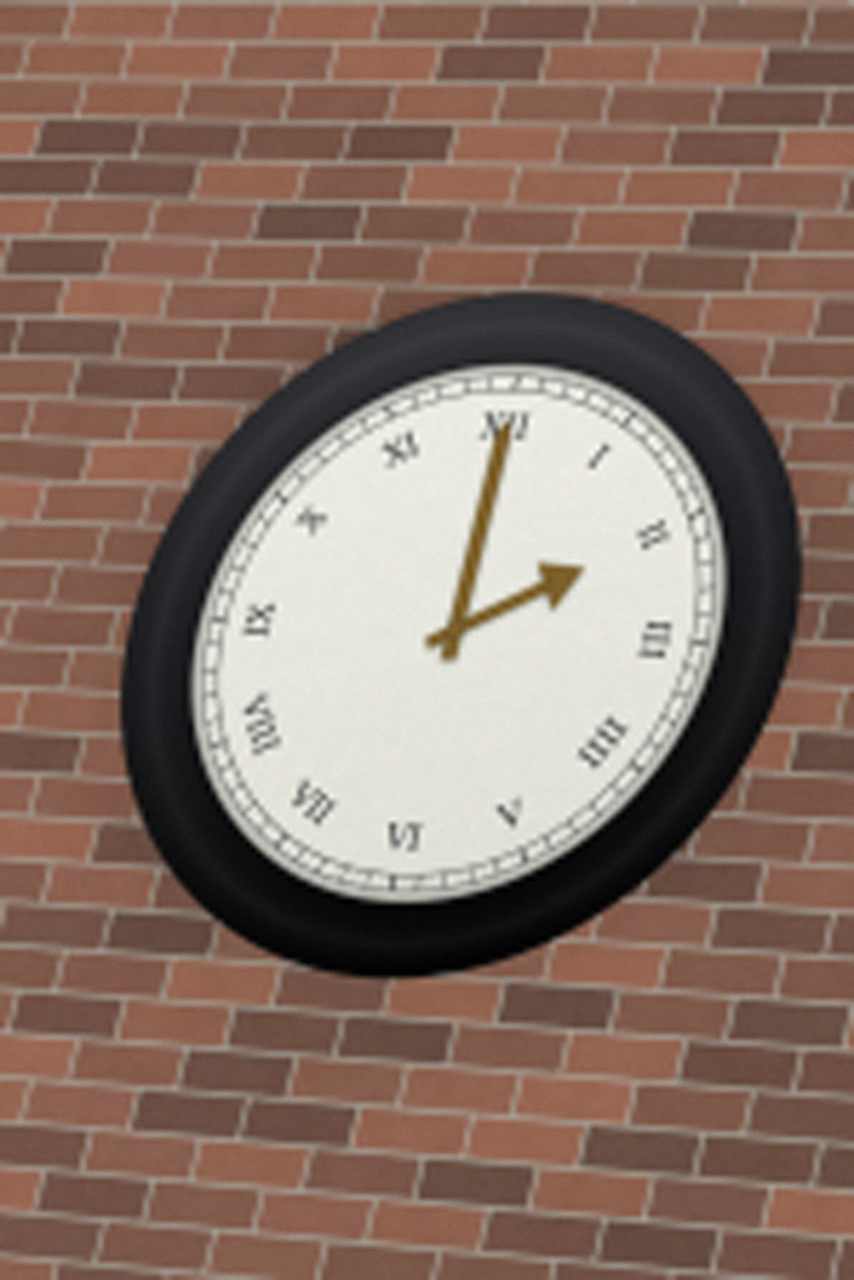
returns 2,00
